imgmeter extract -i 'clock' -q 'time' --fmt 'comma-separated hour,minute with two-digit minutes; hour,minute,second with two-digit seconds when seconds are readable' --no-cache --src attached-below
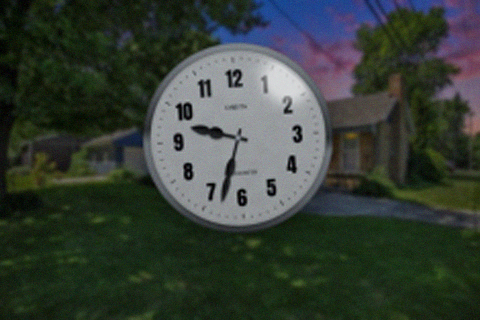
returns 9,33
